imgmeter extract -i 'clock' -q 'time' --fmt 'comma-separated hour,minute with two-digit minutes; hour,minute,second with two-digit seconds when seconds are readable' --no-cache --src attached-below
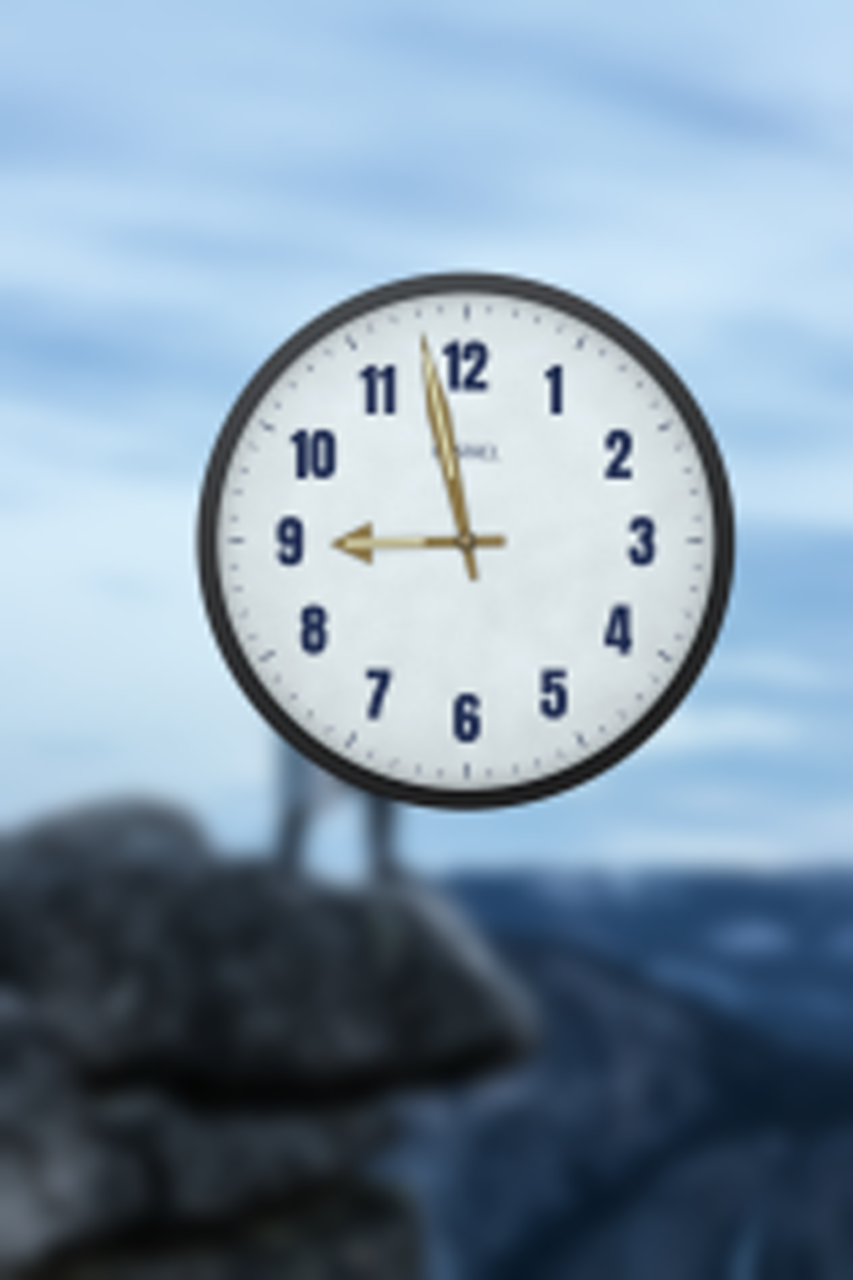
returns 8,58
